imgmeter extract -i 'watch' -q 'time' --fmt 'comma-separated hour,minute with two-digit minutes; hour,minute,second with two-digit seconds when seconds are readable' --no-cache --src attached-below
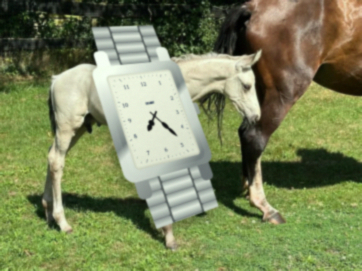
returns 7,24
